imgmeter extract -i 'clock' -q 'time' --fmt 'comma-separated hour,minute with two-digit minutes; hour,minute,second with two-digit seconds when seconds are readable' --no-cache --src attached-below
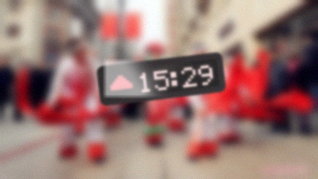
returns 15,29
